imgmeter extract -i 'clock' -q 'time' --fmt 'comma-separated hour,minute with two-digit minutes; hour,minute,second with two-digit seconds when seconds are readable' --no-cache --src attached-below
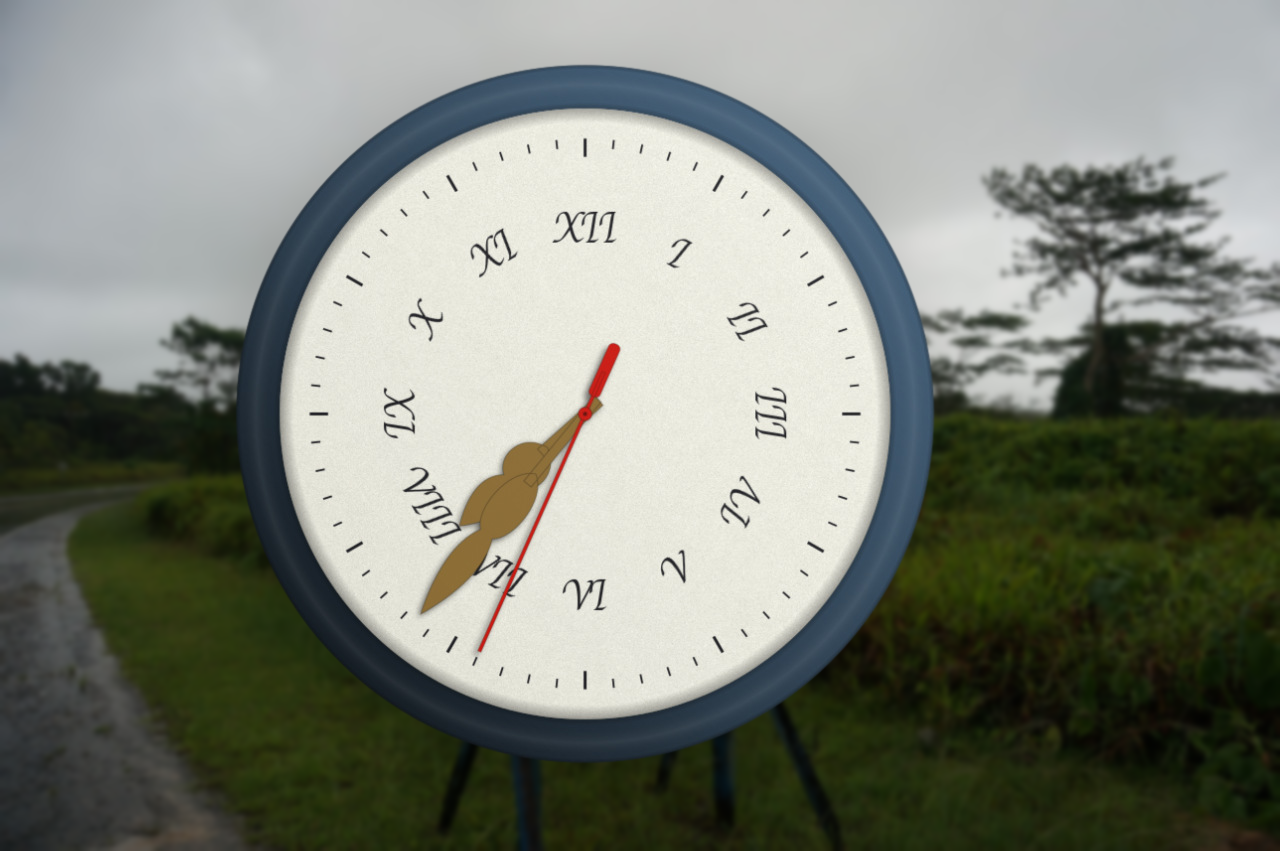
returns 7,36,34
